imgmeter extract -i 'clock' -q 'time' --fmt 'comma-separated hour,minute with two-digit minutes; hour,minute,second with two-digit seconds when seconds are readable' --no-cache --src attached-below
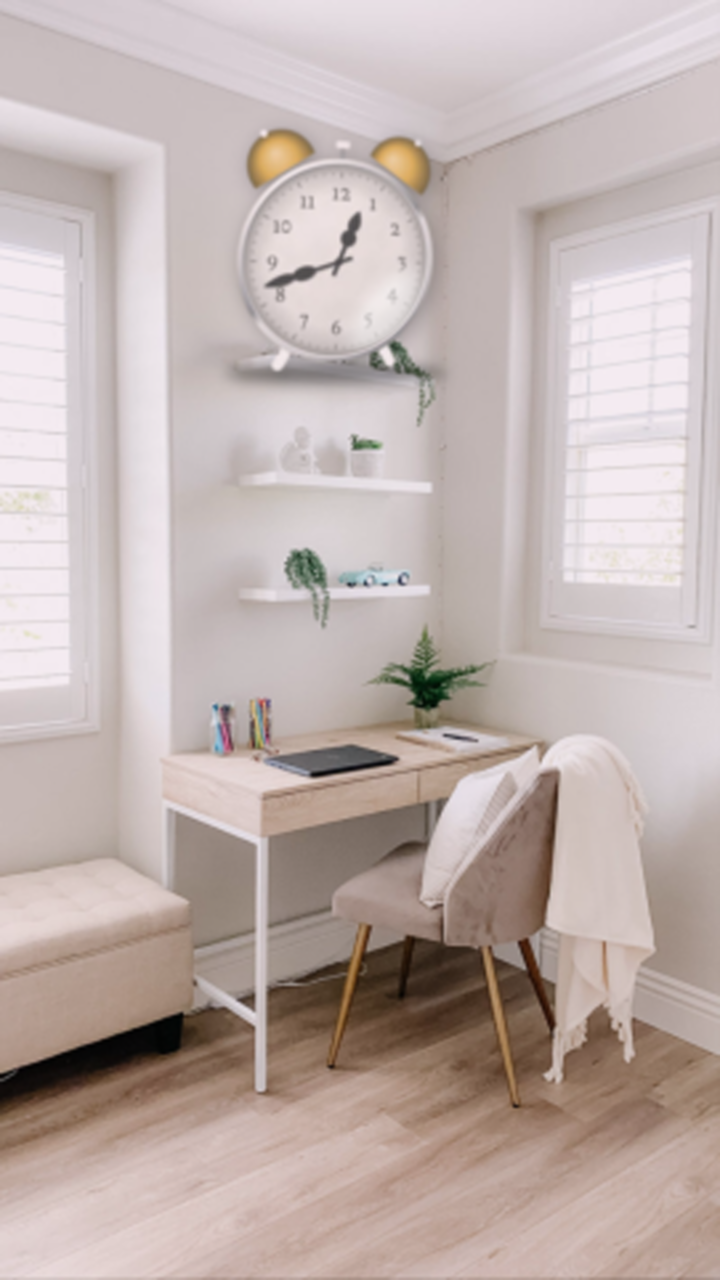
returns 12,42
